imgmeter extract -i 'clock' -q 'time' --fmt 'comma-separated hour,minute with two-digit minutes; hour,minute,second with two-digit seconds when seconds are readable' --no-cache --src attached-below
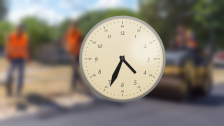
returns 4,34
